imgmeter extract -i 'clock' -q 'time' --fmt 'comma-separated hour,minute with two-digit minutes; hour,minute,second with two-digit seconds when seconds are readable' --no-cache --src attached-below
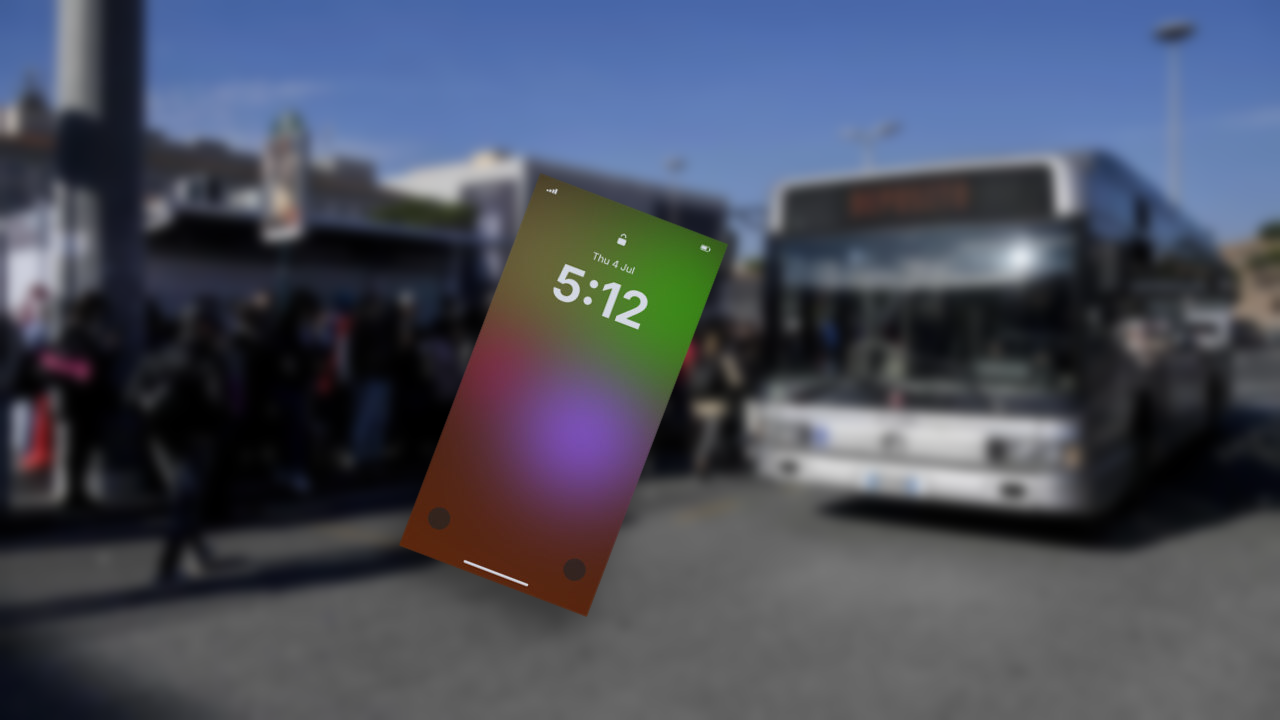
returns 5,12
